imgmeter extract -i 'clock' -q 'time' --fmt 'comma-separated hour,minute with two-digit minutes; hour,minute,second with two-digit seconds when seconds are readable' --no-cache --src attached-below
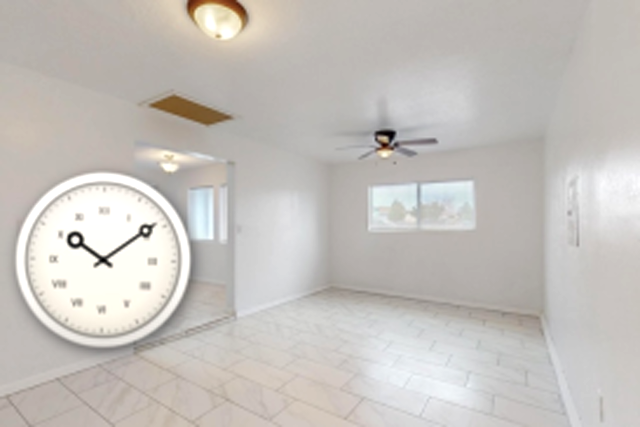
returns 10,09
